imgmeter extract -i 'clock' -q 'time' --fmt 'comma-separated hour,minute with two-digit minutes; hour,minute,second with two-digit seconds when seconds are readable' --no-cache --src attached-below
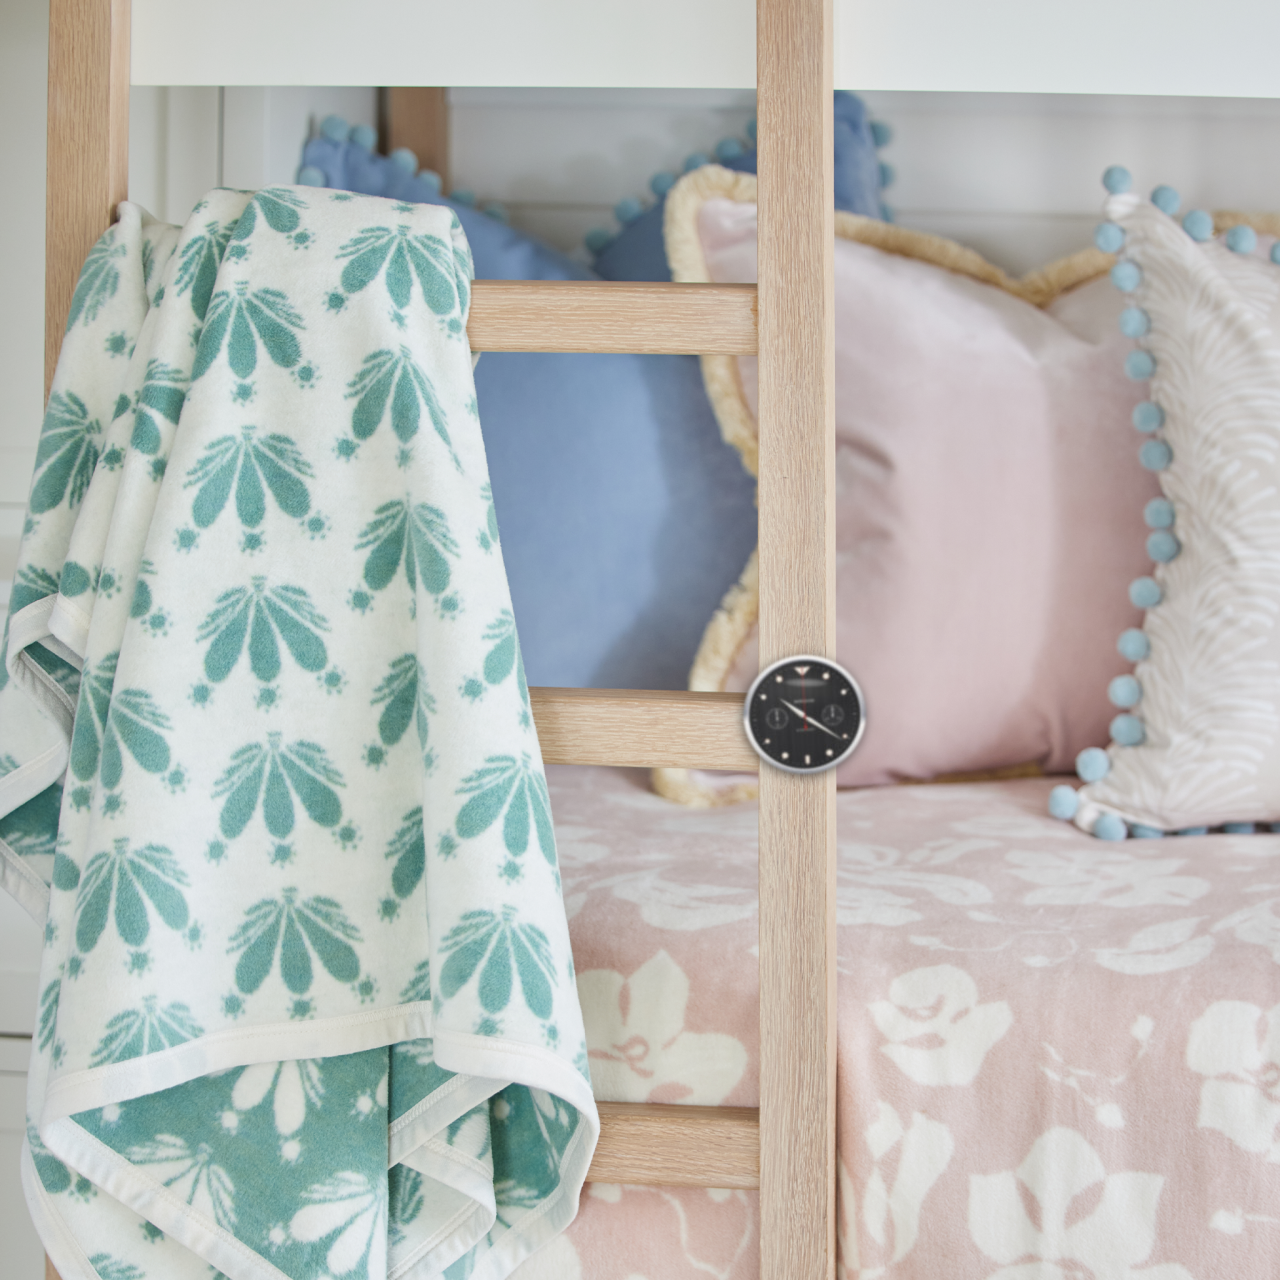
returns 10,21
